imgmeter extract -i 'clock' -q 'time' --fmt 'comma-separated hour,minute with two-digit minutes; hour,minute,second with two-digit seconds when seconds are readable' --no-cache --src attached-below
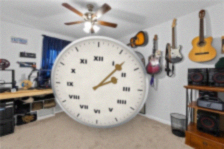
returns 2,07
